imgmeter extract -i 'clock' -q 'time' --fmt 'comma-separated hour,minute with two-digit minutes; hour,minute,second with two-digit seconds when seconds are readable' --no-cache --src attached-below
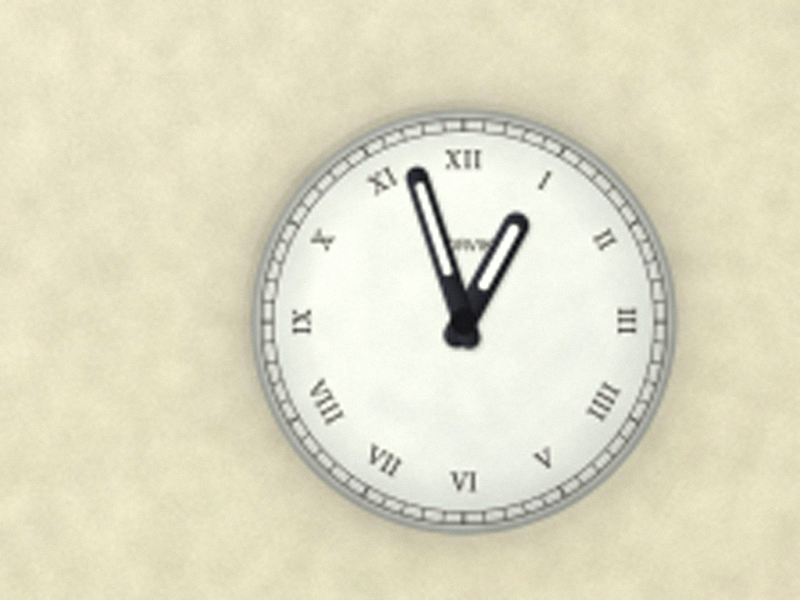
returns 12,57
